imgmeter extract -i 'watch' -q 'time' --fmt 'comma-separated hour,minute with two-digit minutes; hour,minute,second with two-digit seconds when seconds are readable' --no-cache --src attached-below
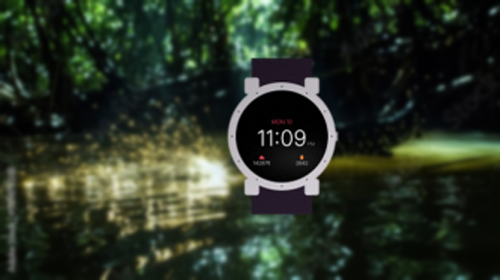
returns 11,09
